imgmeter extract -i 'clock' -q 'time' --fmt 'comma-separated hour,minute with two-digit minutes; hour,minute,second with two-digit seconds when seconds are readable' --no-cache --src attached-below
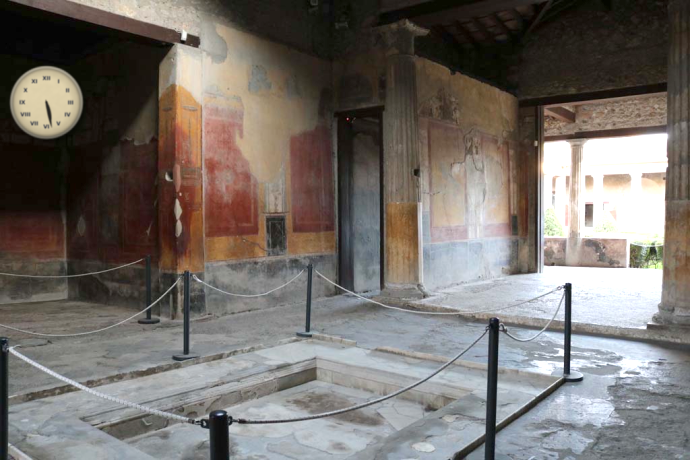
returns 5,28
